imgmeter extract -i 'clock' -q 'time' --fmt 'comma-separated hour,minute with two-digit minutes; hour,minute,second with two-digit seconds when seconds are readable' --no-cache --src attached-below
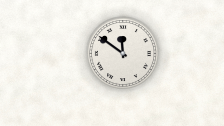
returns 11,51
